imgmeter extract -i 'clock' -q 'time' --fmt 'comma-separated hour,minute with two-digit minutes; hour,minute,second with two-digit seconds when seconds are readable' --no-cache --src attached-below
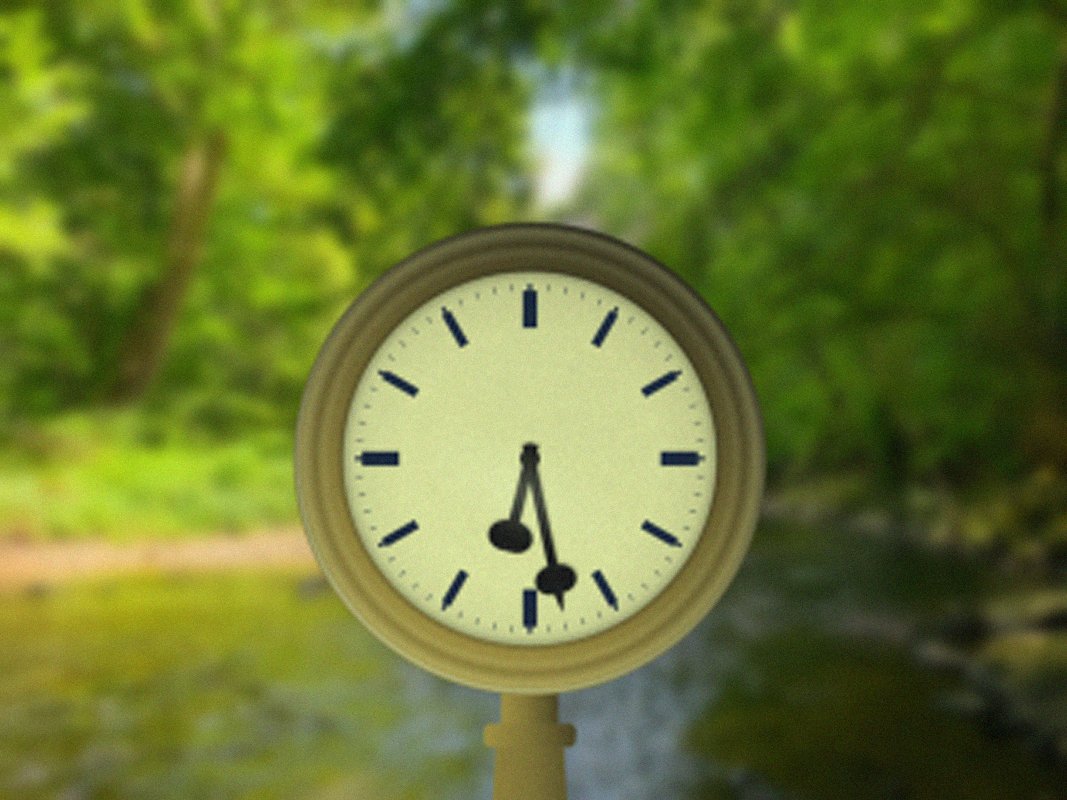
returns 6,28
